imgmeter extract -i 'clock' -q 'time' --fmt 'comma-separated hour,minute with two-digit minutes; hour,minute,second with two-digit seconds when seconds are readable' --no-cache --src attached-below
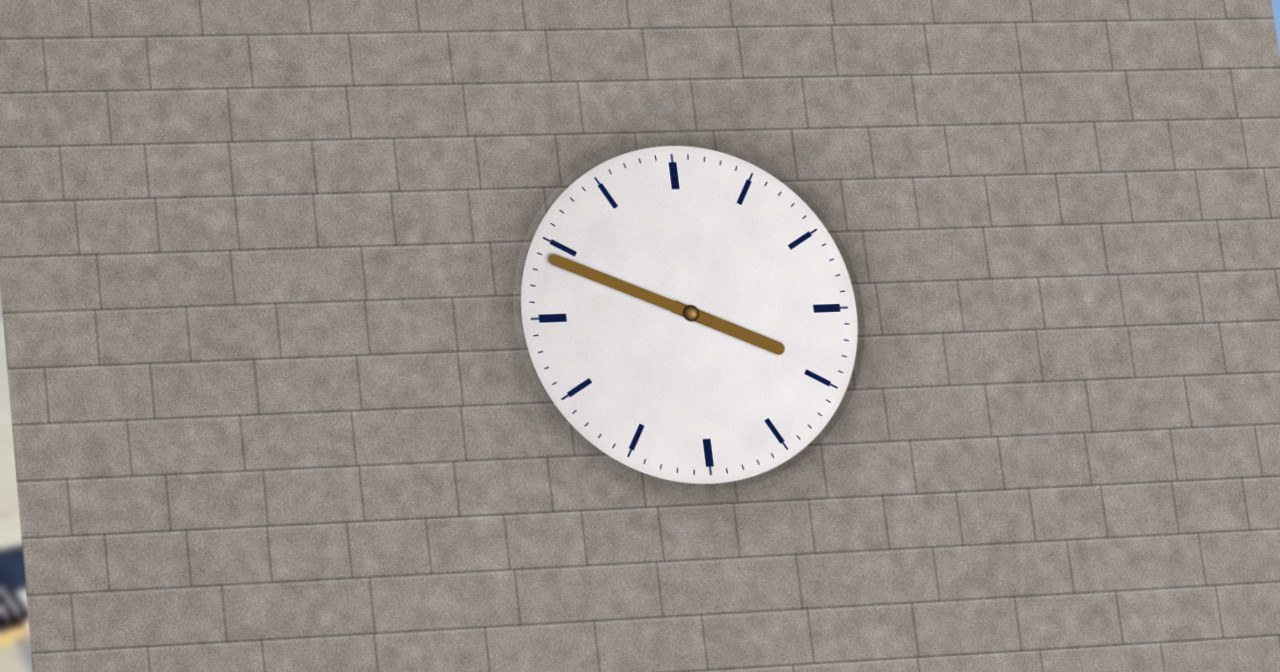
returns 3,49
